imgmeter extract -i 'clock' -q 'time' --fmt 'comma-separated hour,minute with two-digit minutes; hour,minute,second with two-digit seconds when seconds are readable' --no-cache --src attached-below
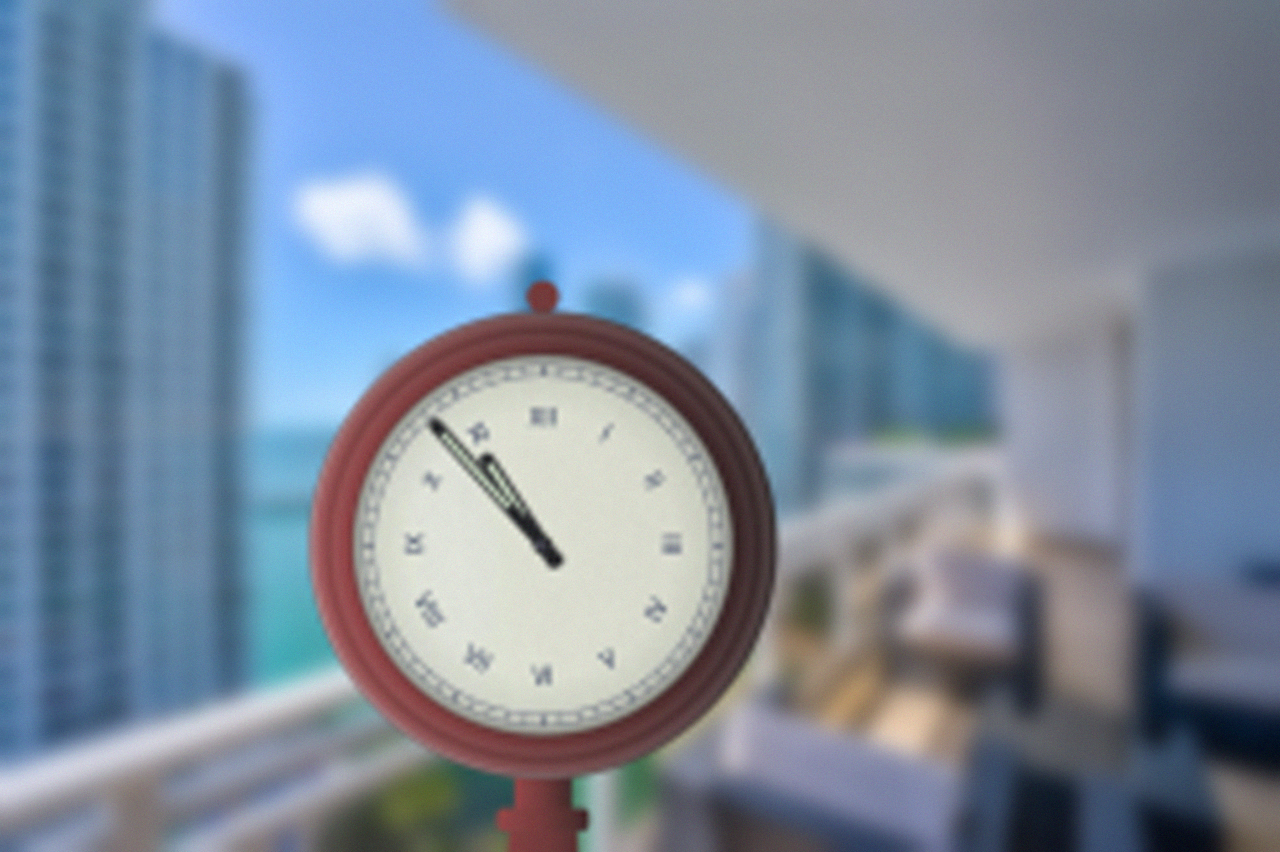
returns 10,53
